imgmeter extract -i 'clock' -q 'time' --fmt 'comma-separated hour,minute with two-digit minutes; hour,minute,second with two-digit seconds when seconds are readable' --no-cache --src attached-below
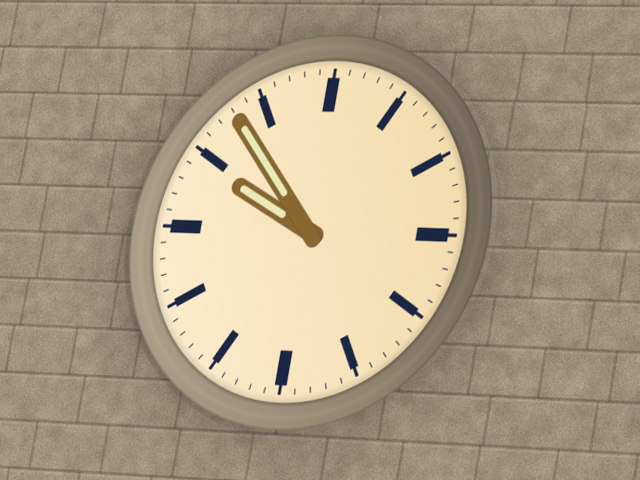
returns 9,53
